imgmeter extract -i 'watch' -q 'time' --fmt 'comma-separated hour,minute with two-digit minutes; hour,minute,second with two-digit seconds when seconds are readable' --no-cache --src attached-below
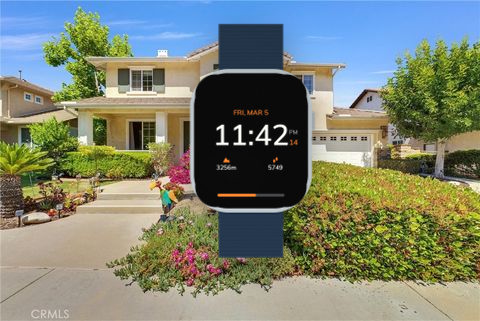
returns 11,42,14
